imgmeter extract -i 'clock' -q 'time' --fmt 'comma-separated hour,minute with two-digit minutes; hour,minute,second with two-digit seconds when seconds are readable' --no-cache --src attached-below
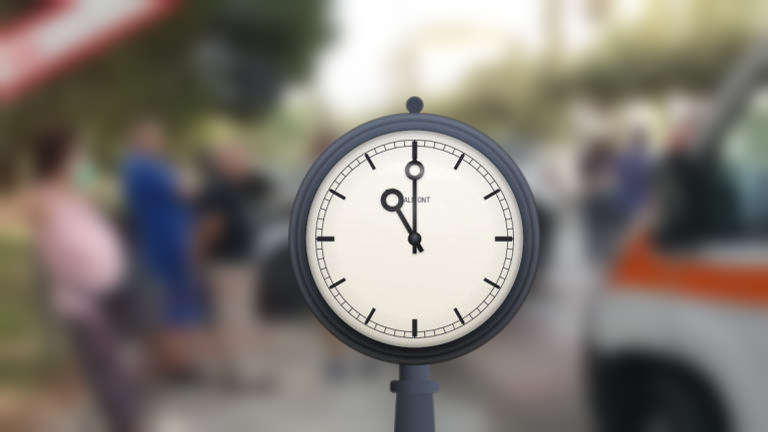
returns 11,00
